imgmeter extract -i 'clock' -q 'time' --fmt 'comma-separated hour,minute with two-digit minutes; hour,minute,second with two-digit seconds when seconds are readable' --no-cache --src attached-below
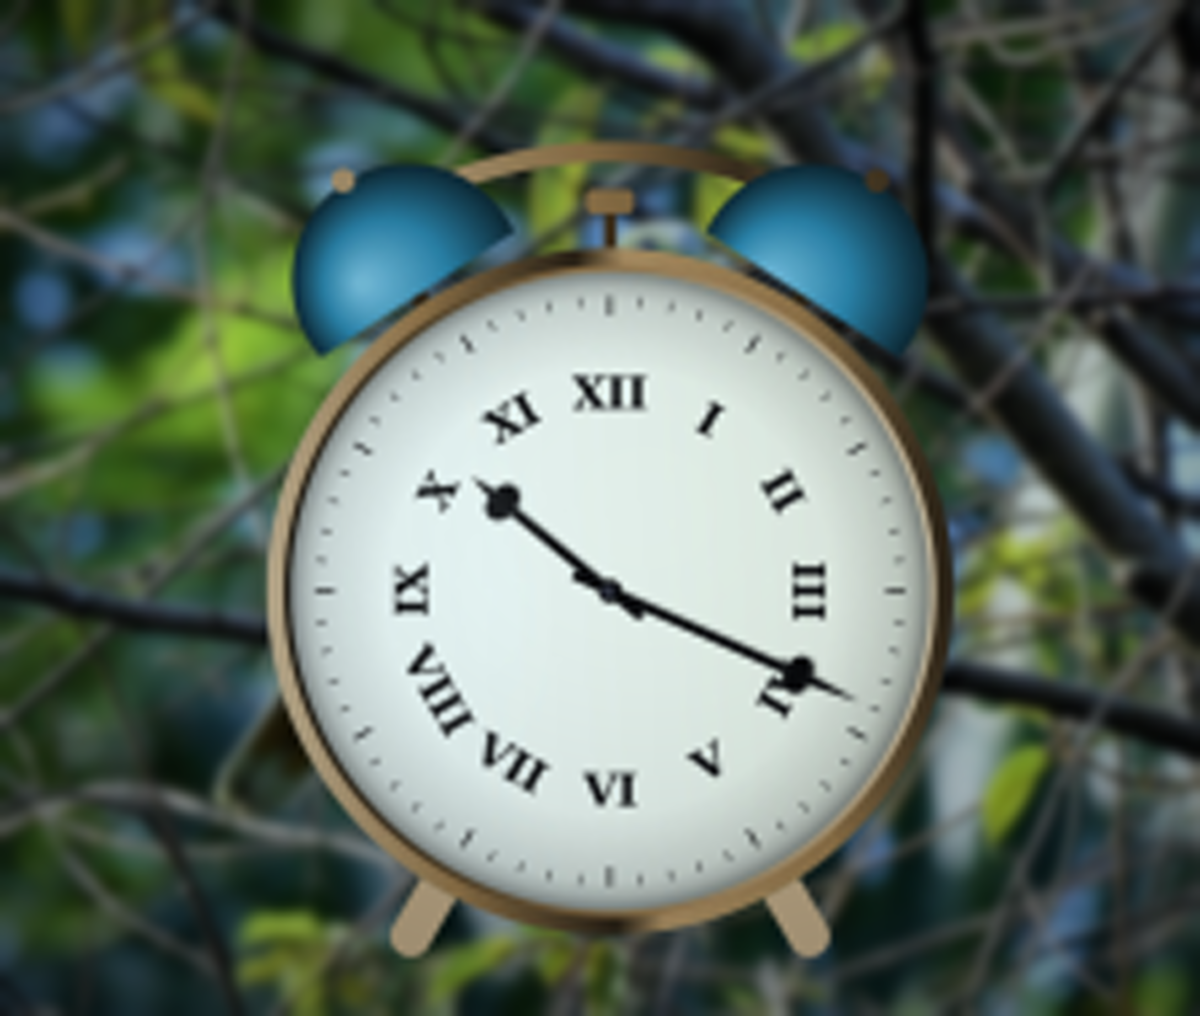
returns 10,19
